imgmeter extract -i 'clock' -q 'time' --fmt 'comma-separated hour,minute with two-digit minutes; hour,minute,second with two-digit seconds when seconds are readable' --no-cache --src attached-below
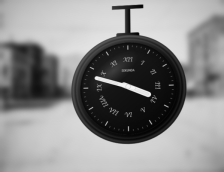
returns 3,48
